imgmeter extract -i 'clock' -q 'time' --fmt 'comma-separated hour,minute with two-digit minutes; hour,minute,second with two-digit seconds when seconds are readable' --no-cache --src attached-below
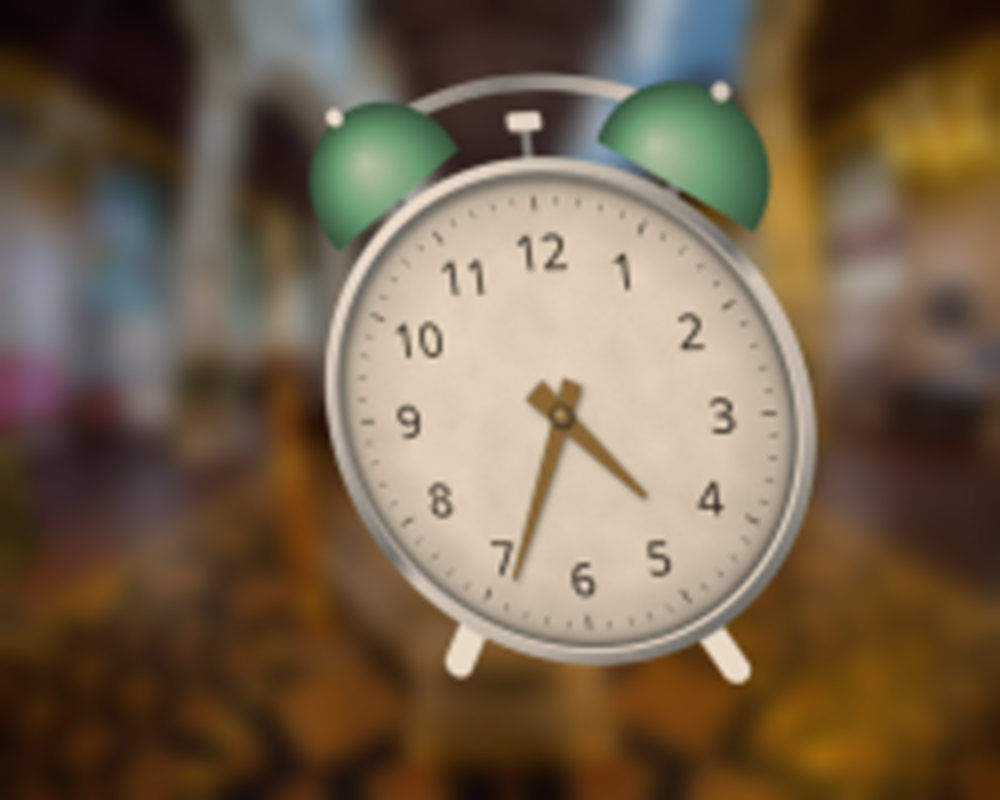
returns 4,34
